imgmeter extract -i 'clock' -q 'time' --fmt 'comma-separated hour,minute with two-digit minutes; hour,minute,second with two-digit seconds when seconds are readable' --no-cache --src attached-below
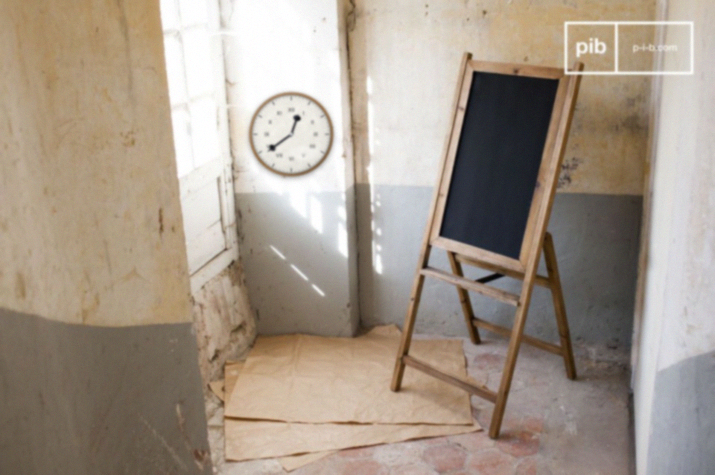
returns 12,39
